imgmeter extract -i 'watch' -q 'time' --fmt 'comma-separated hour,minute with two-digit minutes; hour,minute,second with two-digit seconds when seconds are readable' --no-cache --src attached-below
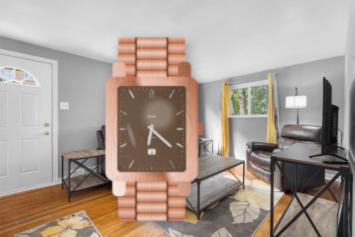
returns 6,22
